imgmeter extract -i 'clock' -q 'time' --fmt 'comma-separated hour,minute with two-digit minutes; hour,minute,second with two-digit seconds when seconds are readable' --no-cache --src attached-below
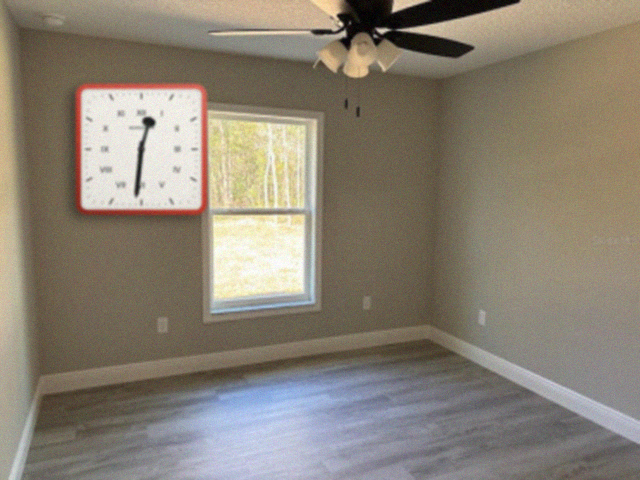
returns 12,31
